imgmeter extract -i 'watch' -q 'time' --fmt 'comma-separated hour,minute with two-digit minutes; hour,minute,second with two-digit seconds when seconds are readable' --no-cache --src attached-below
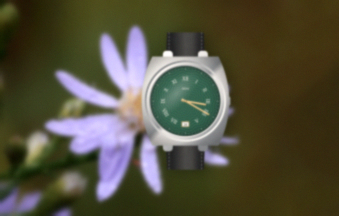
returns 3,20
